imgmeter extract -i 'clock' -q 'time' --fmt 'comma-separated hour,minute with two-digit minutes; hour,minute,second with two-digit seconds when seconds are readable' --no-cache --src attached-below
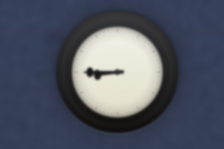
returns 8,45
